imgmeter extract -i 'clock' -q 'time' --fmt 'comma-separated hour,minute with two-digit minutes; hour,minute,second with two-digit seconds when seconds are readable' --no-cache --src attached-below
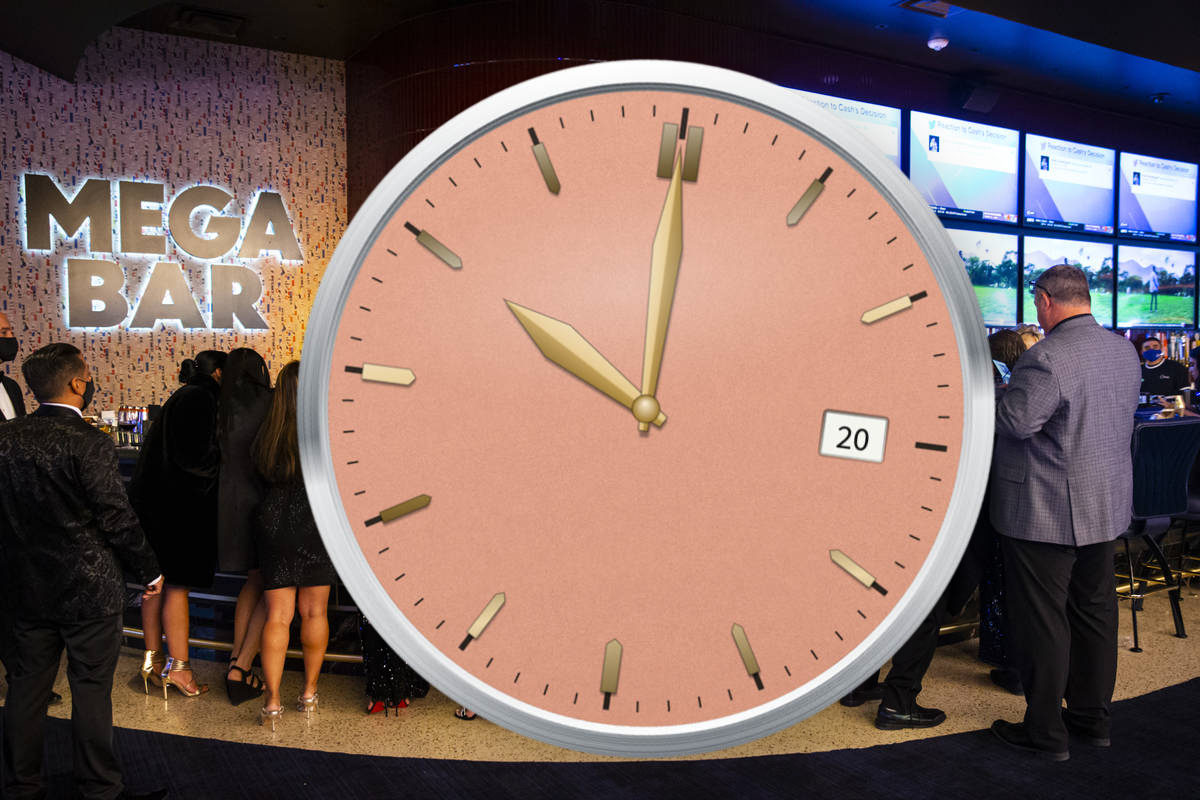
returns 10,00
